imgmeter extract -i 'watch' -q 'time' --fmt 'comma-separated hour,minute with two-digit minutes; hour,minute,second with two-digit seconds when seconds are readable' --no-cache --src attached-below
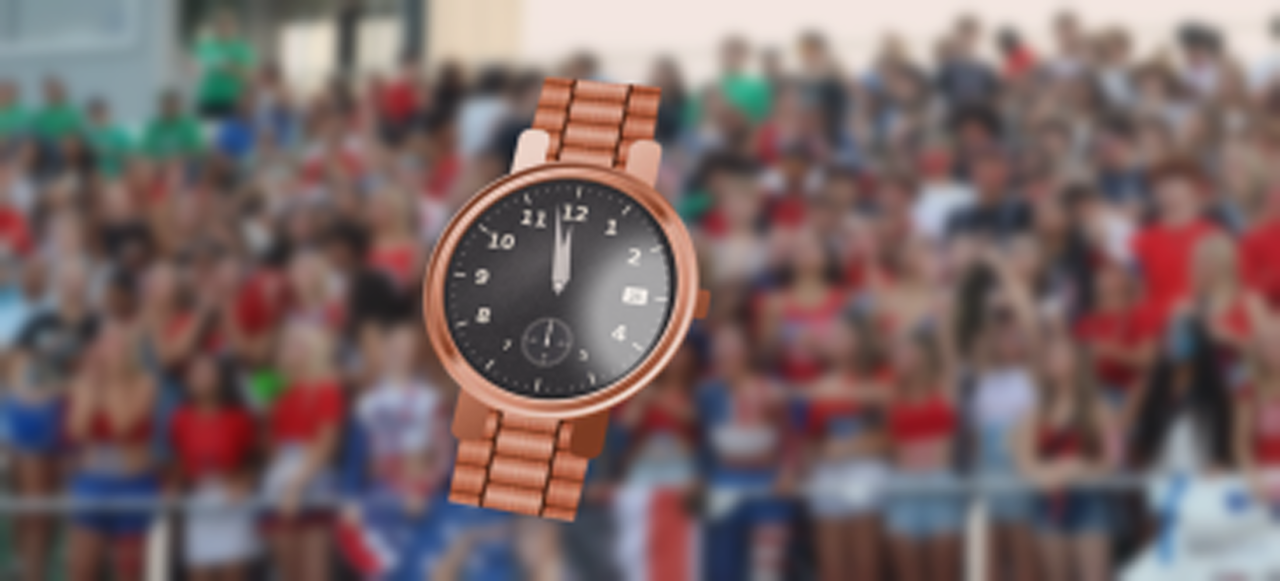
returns 11,58
